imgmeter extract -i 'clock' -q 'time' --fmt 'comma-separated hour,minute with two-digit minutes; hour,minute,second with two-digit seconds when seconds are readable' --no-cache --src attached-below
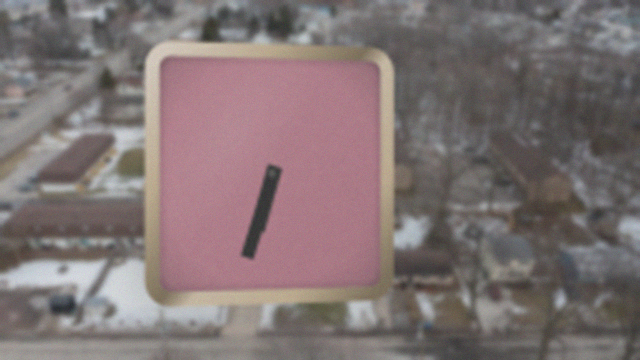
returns 6,33
